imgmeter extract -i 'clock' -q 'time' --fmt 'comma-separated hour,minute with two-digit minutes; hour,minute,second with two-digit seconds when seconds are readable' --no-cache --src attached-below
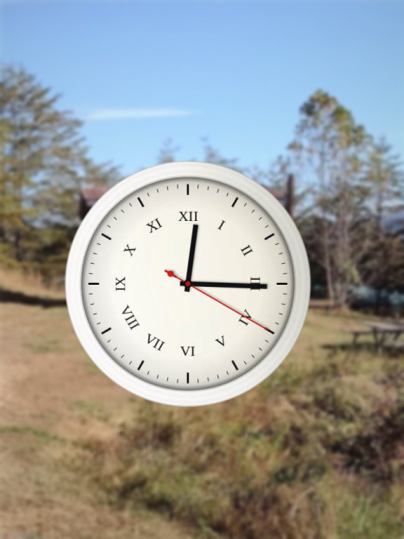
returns 12,15,20
